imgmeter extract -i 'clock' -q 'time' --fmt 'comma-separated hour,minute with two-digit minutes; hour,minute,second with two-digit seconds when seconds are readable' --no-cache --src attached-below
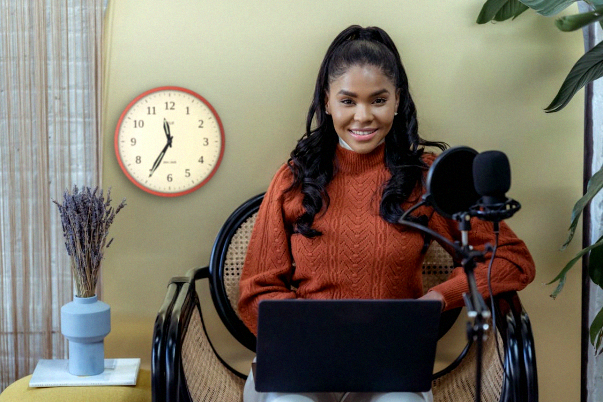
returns 11,35
